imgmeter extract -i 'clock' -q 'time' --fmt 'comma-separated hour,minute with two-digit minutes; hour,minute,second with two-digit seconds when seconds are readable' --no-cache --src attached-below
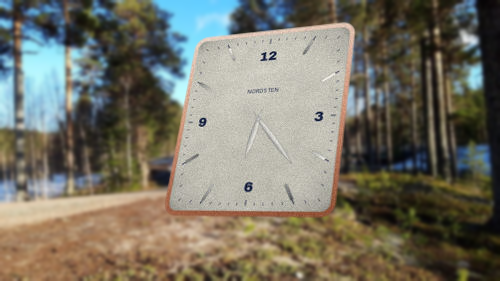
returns 6,23
